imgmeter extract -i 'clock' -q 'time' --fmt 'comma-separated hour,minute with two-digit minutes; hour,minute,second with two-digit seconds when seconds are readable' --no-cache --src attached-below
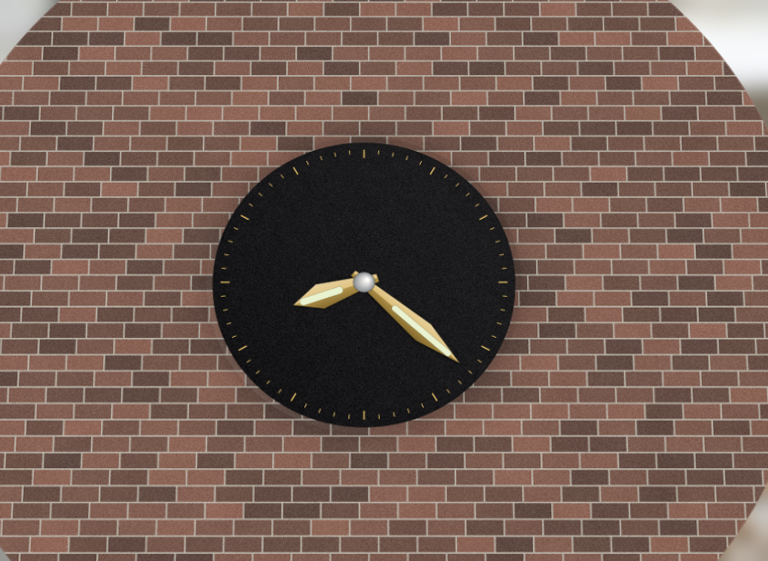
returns 8,22
